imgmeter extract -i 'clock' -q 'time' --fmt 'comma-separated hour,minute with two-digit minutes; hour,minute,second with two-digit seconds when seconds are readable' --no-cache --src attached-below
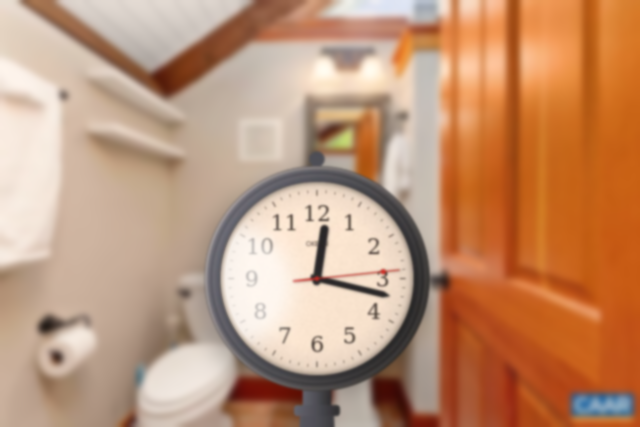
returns 12,17,14
